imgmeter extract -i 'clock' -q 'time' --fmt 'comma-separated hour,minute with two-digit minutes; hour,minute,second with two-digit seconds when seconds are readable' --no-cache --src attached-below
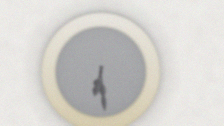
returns 6,29
